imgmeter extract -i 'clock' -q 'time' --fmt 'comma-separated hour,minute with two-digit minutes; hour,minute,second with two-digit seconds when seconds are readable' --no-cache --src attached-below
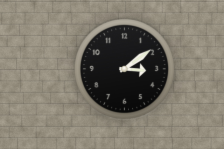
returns 3,09
